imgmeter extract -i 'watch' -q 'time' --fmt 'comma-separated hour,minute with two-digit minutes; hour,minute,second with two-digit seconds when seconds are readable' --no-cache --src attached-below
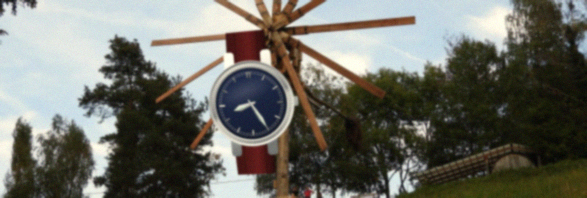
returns 8,25
